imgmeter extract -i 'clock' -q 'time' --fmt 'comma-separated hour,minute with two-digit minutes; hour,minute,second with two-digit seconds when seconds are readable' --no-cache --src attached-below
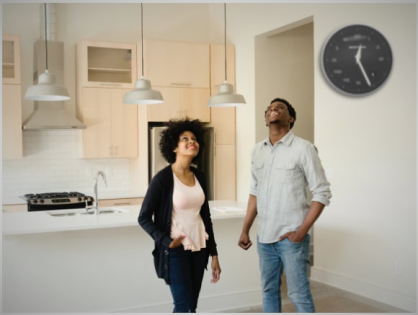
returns 12,26
